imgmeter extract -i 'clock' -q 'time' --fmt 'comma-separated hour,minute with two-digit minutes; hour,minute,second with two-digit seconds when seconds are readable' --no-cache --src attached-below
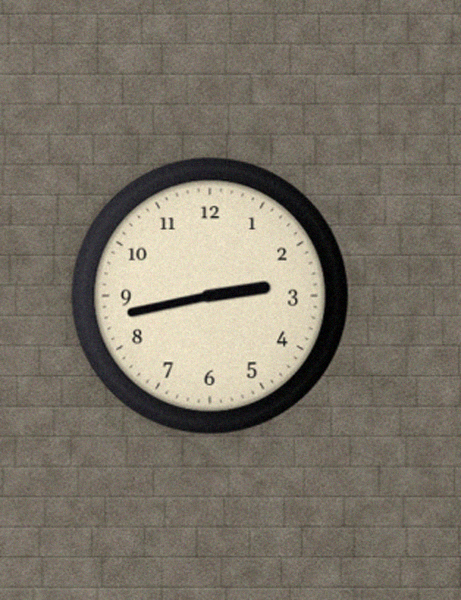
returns 2,43
